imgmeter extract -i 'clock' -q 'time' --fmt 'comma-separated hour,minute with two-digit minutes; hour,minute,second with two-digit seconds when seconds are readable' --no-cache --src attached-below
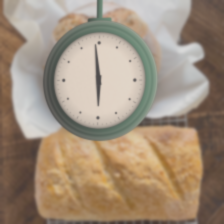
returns 5,59
